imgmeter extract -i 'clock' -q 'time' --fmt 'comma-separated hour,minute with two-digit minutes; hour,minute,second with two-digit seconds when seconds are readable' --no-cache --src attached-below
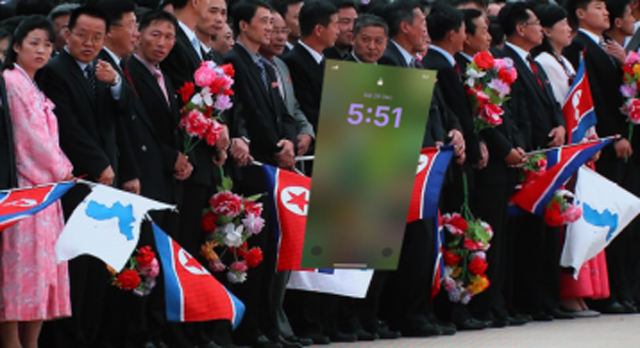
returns 5,51
